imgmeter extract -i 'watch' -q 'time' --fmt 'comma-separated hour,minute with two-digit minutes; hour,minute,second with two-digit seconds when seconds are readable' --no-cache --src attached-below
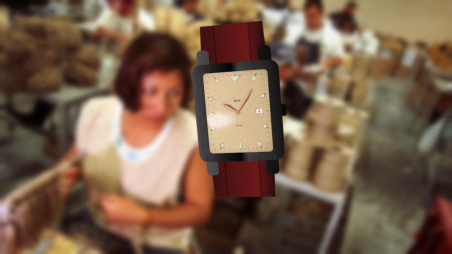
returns 10,06
